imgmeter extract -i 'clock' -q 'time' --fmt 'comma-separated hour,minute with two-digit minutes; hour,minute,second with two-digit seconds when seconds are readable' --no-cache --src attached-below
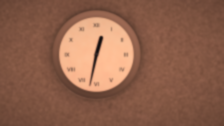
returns 12,32
